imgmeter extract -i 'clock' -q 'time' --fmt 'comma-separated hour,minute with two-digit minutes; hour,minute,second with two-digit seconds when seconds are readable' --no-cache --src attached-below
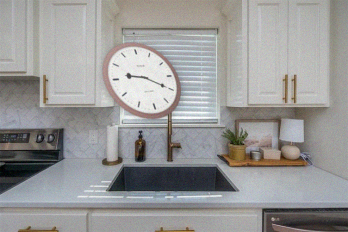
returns 9,20
